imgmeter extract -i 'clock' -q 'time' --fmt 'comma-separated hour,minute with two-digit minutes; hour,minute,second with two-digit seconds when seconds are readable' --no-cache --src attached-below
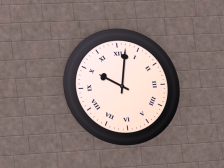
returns 10,02
